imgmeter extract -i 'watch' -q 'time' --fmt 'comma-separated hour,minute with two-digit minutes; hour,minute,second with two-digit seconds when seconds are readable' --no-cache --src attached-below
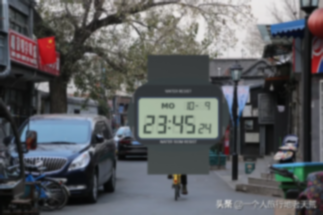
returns 23,45
